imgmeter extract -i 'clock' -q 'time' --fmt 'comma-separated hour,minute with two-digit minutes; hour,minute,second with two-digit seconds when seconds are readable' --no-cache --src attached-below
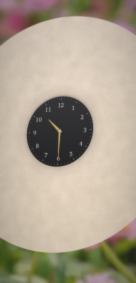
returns 10,30
